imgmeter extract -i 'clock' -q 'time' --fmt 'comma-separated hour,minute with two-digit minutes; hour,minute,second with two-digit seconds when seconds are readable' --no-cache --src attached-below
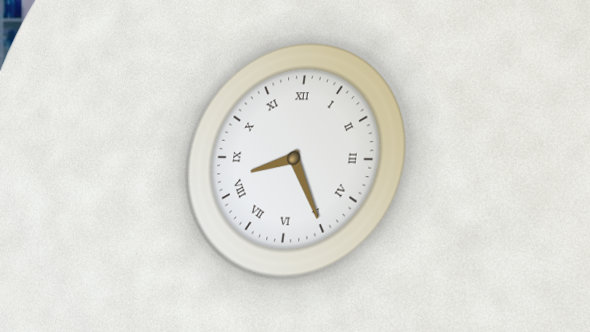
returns 8,25
